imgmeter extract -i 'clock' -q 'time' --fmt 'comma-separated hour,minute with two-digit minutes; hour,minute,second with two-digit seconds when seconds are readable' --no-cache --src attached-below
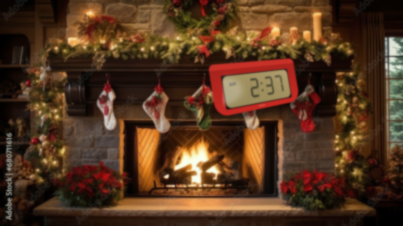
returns 2,37
